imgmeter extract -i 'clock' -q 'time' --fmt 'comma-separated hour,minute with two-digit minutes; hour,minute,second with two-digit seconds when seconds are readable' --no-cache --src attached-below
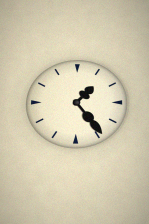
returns 1,24
